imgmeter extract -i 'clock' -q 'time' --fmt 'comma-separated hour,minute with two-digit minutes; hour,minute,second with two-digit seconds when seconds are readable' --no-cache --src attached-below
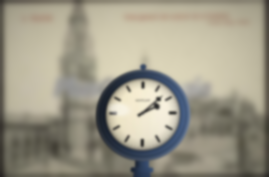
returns 2,08
